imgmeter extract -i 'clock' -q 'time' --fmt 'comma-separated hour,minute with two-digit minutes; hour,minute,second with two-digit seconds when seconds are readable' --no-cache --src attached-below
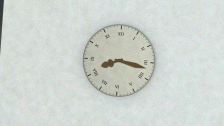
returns 8,17
